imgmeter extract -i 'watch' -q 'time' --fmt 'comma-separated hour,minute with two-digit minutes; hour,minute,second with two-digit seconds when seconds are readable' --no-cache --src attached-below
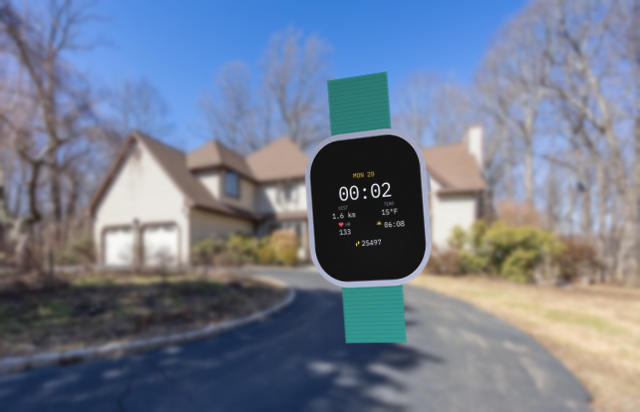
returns 0,02
